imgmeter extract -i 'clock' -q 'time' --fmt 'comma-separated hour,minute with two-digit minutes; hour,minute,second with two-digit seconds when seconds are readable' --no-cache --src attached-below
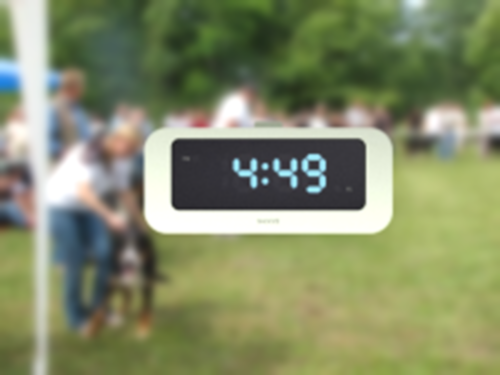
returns 4,49
